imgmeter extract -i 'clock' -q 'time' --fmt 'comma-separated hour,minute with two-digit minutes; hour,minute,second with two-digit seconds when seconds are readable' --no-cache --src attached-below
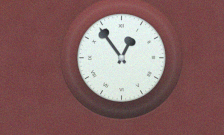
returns 12,54
